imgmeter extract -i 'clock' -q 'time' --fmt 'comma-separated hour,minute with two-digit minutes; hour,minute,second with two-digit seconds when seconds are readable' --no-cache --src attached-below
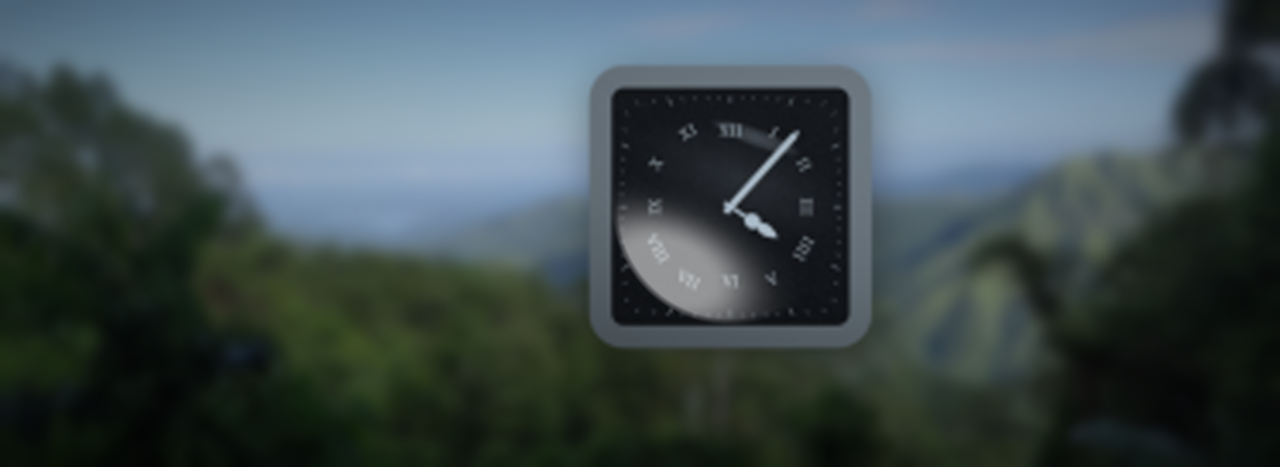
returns 4,07
